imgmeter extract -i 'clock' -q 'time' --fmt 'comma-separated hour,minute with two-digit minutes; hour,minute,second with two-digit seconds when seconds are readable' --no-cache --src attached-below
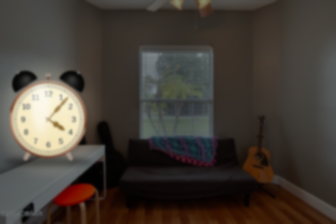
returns 4,07
